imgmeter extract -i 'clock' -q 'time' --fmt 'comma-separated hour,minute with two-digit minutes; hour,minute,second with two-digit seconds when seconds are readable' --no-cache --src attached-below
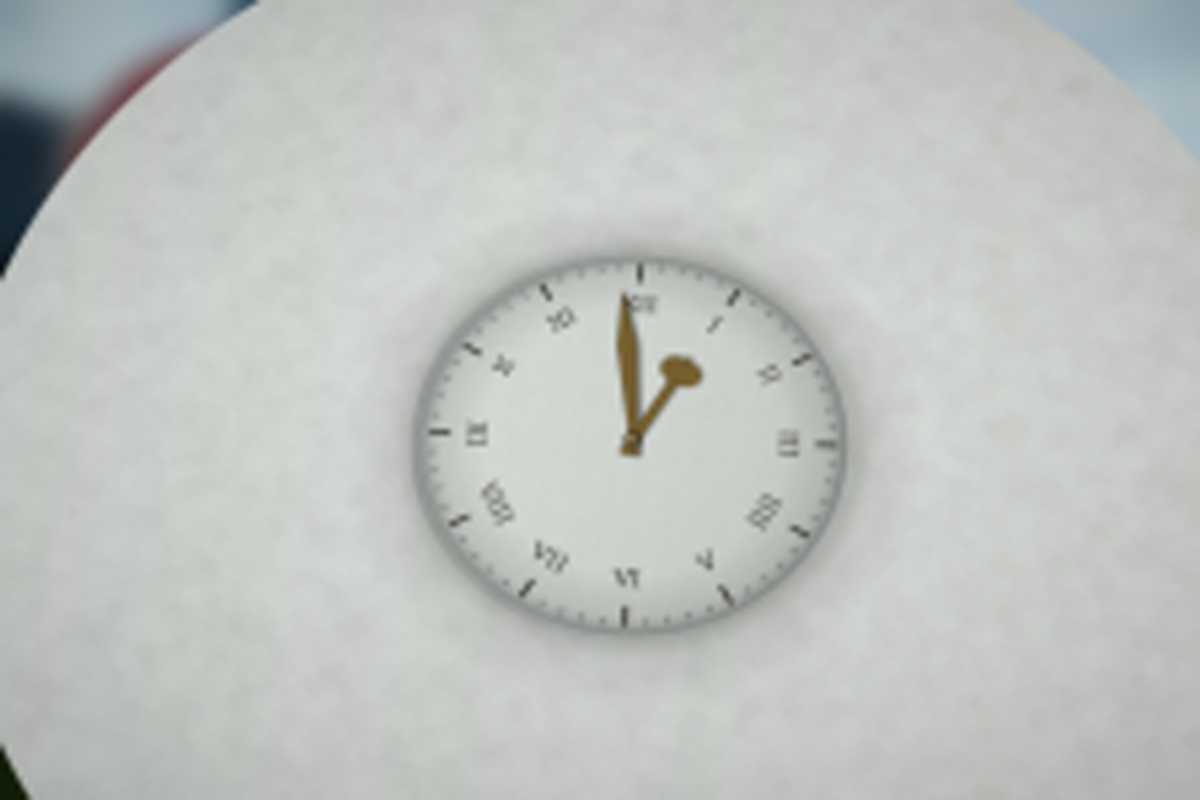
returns 12,59
